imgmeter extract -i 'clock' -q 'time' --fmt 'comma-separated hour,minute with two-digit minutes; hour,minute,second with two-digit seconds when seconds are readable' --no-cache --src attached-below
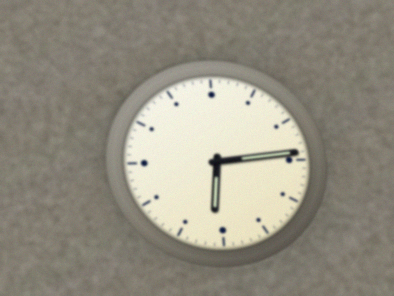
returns 6,14
